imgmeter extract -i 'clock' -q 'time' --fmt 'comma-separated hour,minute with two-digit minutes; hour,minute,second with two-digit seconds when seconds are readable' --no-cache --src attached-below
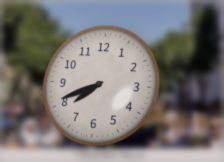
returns 7,41
